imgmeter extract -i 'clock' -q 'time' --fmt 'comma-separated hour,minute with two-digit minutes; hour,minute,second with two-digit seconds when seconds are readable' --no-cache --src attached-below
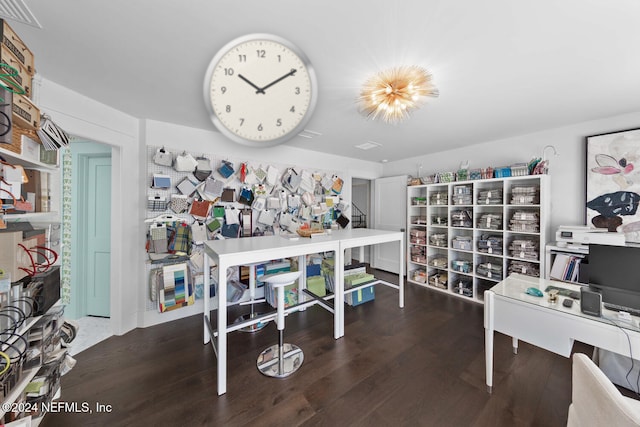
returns 10,10
